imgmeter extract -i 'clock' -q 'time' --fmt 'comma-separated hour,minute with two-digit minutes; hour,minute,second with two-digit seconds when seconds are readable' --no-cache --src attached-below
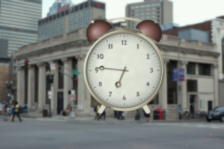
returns 6,46
